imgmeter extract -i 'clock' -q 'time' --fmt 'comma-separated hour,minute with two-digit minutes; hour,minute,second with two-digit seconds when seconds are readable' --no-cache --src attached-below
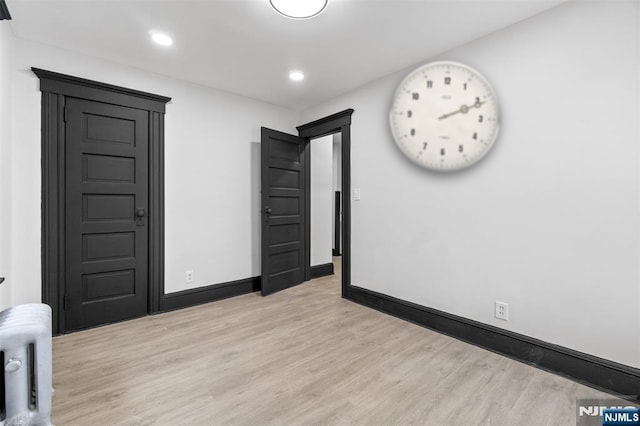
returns 2,11
